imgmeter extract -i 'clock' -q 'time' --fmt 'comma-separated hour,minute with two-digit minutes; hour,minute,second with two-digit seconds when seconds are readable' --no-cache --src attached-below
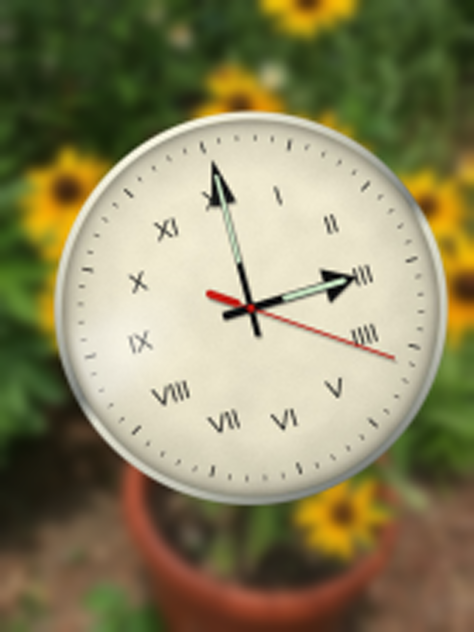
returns 3,00,21
